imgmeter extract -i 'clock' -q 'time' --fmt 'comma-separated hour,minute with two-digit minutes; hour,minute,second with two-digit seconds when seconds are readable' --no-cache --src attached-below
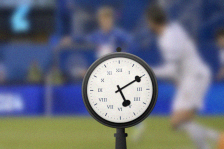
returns 5,10
